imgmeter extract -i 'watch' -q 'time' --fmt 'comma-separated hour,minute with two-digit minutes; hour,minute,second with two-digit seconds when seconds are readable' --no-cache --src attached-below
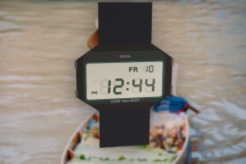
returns 12,44
